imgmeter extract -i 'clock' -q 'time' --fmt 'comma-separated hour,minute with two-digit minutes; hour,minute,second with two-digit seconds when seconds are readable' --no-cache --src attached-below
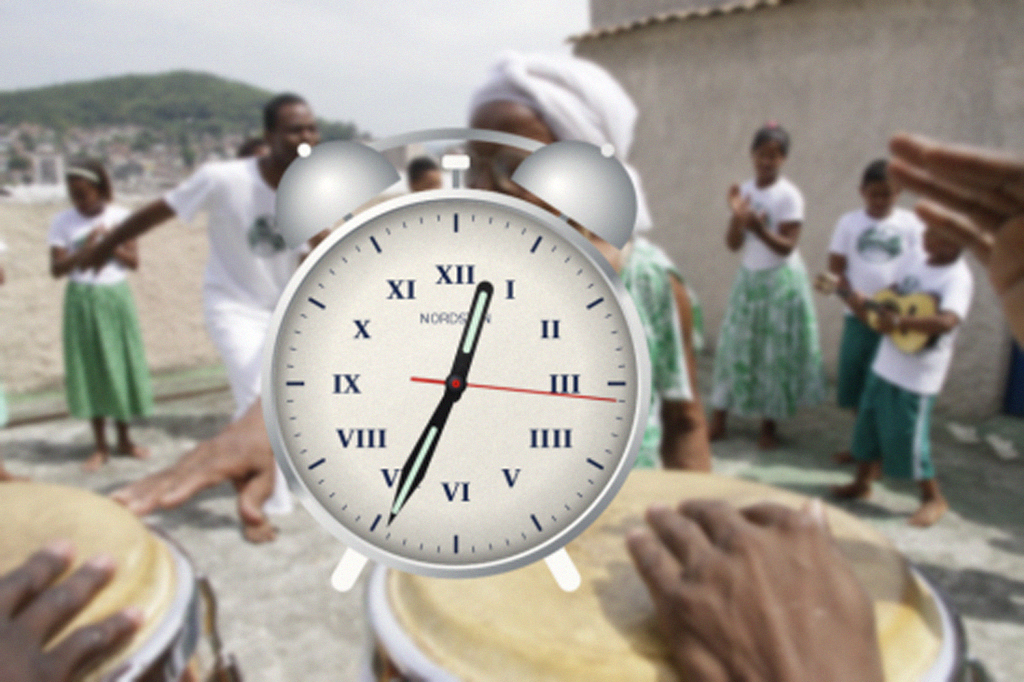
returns 12,34,16
